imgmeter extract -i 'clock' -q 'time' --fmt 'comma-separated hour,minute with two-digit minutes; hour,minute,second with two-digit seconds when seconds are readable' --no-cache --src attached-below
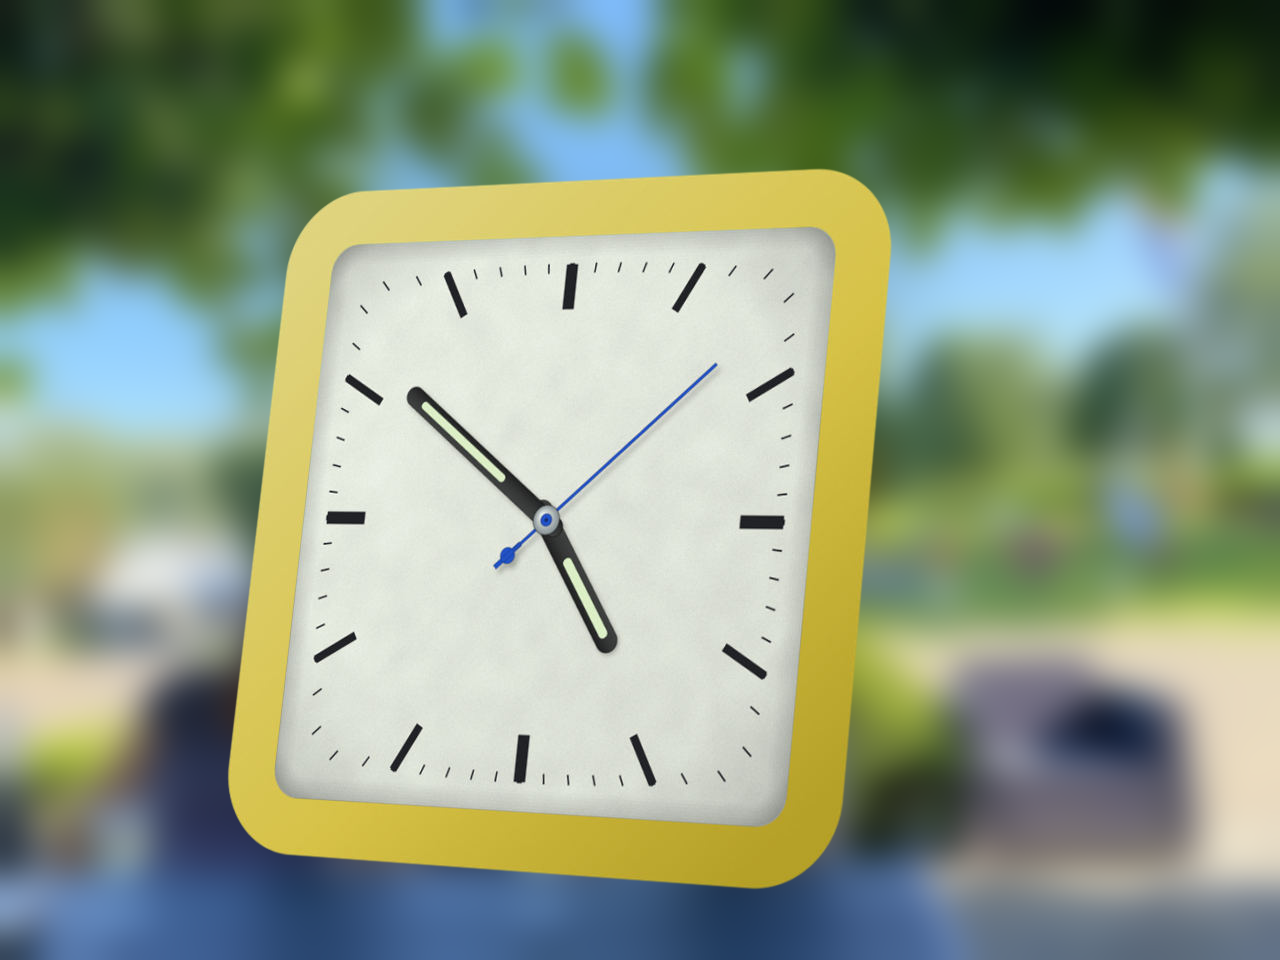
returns 4,51,08
